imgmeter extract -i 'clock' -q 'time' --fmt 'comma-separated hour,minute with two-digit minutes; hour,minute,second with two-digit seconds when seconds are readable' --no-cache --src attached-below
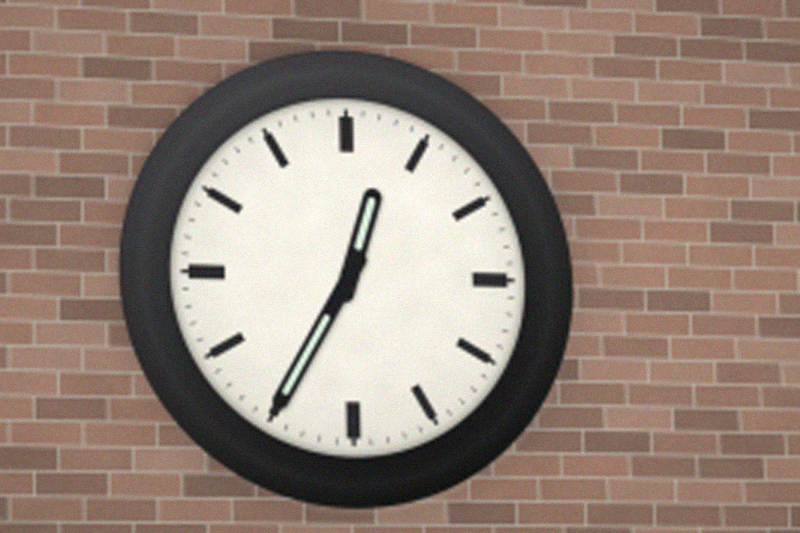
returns 12,35
